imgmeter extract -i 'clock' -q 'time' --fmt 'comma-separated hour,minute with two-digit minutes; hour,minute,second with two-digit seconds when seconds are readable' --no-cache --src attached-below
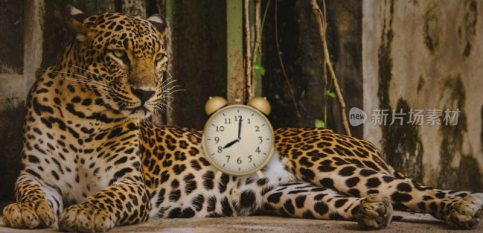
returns 8,01
